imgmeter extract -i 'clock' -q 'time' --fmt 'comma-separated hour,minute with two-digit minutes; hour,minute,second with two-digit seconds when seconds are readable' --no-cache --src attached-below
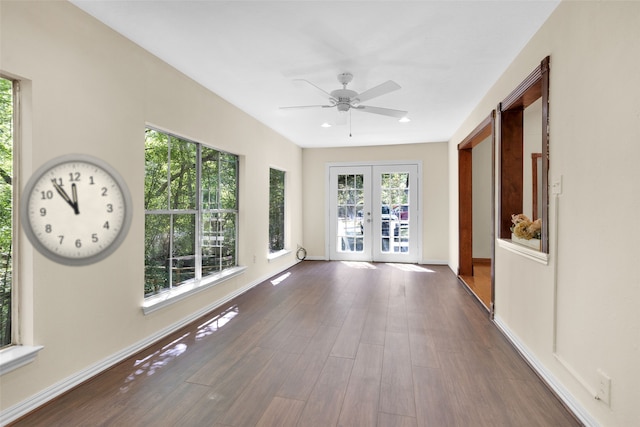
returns 11,54
